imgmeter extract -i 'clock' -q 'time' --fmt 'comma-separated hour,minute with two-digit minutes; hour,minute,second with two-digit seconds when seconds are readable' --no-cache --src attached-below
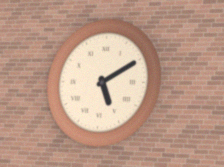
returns 5,10
